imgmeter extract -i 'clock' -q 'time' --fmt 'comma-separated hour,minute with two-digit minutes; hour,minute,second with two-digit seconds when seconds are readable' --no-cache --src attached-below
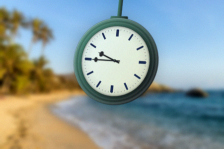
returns 9,45
